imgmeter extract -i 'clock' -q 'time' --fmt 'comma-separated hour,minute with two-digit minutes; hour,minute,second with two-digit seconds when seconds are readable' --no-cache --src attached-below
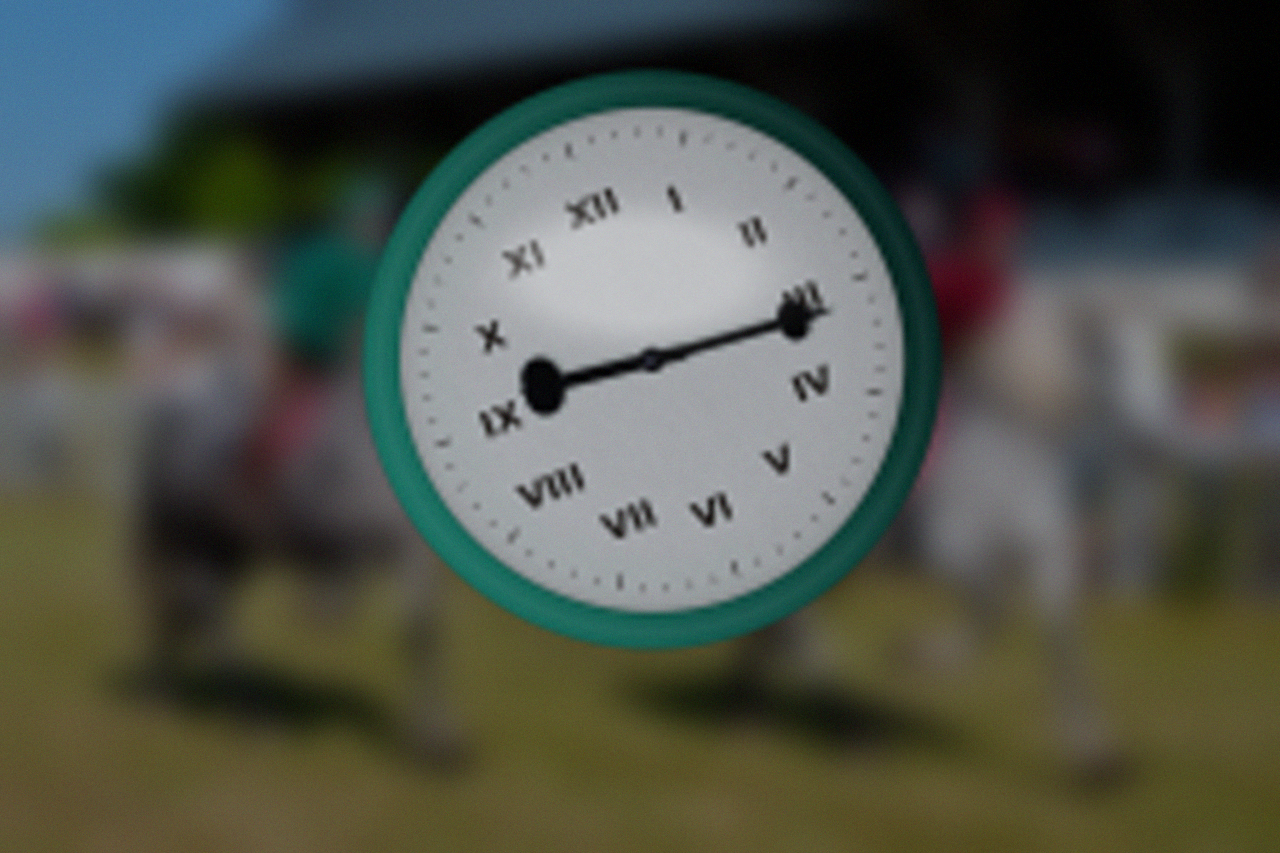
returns 9,16
